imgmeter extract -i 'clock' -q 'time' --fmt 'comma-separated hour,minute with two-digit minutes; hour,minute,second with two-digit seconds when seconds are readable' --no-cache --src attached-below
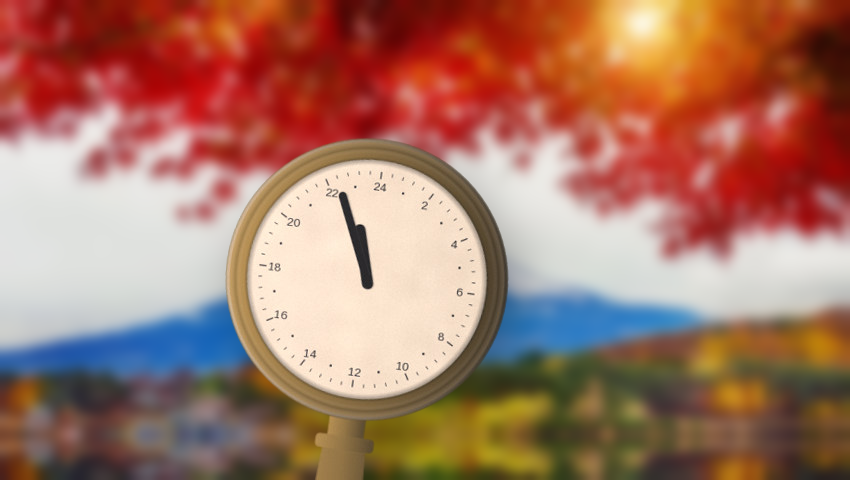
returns 22,56
